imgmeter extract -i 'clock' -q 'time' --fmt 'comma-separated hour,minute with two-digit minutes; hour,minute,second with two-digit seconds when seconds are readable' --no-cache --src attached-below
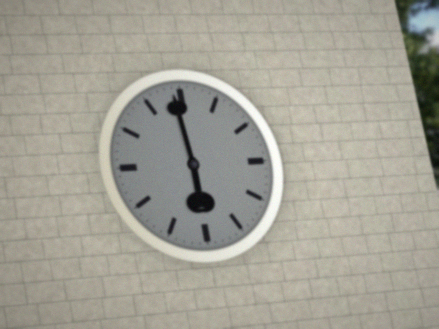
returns 5,59
